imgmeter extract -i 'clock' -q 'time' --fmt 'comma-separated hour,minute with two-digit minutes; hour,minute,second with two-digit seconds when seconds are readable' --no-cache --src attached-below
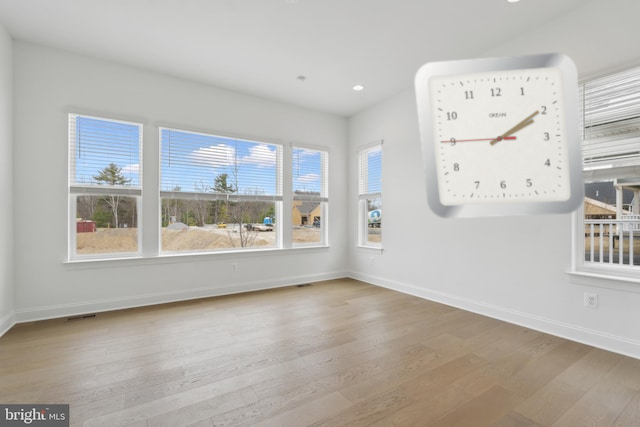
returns 2,09,45
